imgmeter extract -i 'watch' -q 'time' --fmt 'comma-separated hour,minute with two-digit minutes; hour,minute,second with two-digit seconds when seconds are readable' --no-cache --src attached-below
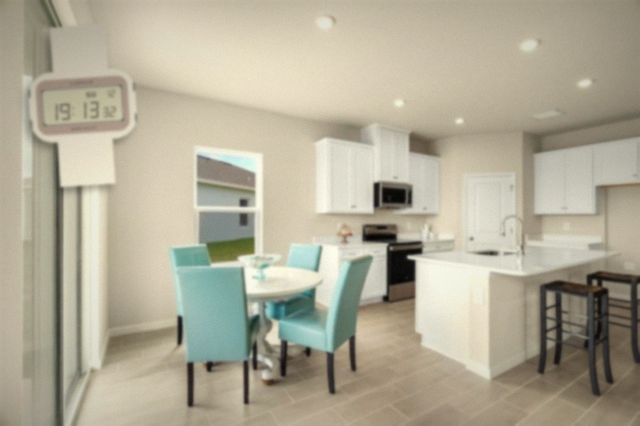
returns 19,13
